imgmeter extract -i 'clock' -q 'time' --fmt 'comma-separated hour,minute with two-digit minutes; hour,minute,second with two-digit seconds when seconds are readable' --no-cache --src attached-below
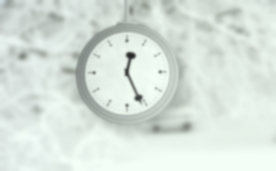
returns 12,26
